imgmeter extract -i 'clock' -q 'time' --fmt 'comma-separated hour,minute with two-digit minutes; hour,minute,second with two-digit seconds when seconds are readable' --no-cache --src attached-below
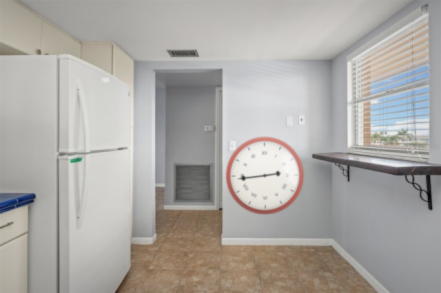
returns 2,44
